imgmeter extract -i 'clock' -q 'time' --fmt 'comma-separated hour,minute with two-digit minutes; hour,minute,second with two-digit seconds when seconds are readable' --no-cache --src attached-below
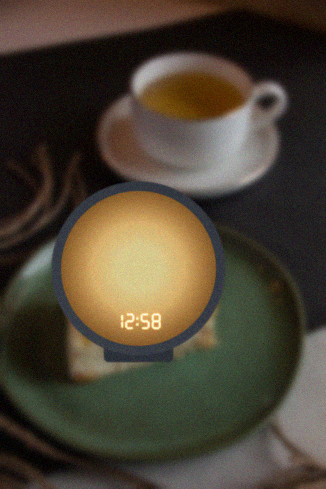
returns 12,58
